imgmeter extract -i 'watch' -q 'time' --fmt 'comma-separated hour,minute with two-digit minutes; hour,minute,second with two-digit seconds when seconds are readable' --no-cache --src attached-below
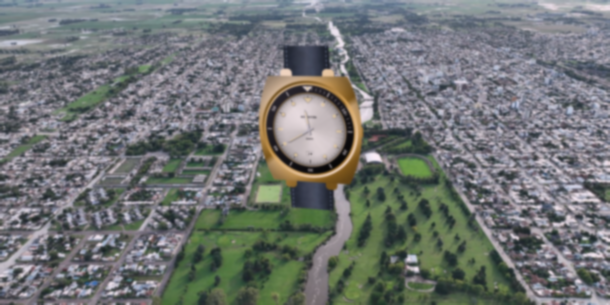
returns 11,40
